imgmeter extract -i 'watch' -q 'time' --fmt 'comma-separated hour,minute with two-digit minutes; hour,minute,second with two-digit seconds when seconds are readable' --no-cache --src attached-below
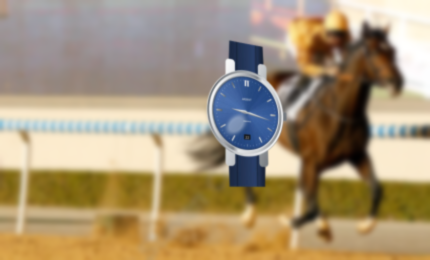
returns 9,17
